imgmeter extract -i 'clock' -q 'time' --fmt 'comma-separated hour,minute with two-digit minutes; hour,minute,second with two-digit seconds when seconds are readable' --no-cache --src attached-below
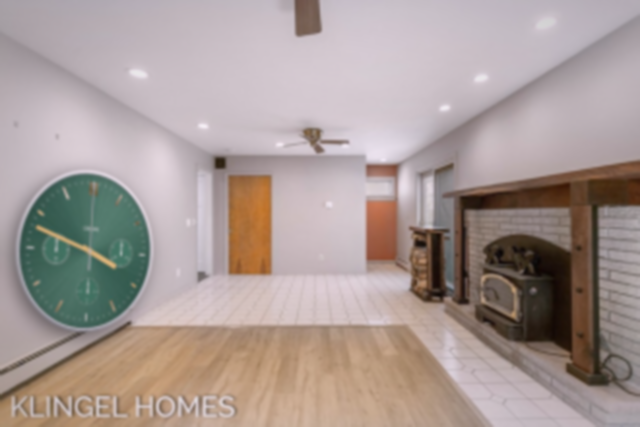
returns 3,48
